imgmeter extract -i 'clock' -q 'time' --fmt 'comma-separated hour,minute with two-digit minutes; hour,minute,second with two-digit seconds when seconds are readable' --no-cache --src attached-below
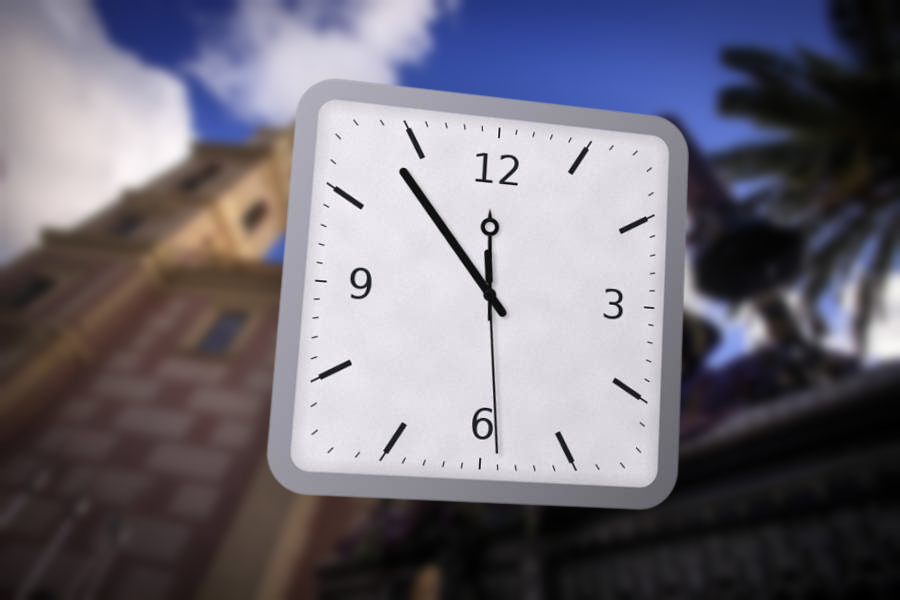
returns 11,53,29
